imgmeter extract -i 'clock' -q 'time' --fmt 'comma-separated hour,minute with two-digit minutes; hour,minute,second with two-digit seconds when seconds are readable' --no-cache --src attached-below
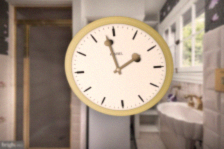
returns 1,58
